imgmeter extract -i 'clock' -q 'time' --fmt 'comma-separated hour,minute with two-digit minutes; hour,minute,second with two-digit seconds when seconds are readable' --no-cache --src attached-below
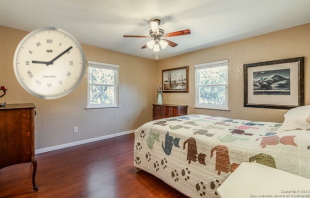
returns 9,09
